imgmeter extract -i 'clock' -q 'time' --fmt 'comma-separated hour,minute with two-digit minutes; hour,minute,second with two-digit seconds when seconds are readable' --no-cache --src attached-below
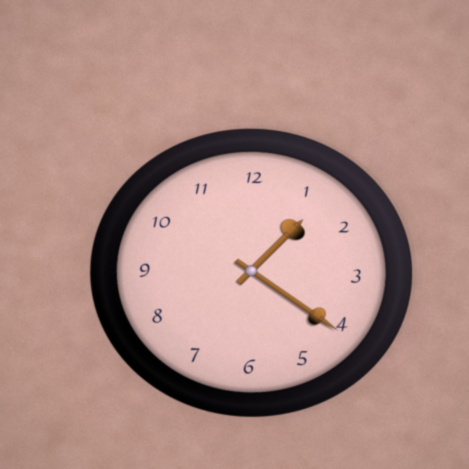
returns 1,21
